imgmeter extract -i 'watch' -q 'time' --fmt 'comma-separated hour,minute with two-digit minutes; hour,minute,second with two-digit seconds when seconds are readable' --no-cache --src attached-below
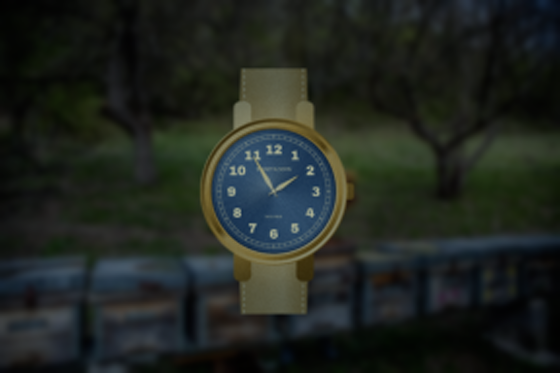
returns 1,55
